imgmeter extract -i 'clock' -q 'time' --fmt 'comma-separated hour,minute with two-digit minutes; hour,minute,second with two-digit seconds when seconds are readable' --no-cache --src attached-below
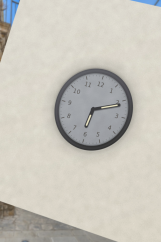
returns 6,11
